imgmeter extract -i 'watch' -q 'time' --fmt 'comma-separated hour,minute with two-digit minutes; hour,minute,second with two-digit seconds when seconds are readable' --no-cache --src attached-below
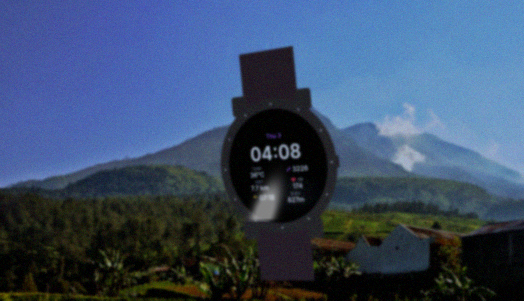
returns 4,08
